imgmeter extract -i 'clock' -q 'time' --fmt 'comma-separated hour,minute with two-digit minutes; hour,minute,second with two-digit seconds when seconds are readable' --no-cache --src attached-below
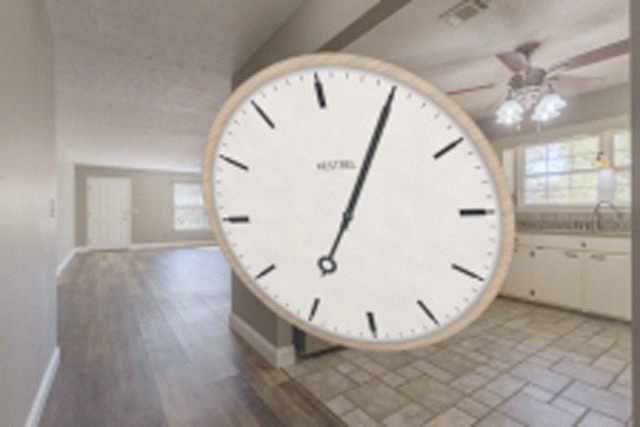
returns 7,05
